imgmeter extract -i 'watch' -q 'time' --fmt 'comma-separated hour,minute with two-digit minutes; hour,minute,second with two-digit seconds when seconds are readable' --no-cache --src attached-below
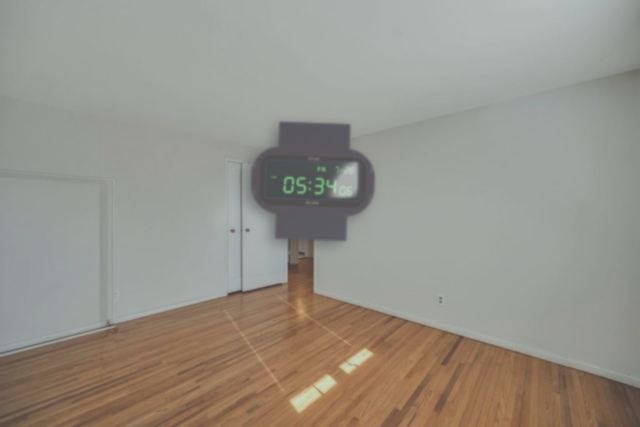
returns 5,34
